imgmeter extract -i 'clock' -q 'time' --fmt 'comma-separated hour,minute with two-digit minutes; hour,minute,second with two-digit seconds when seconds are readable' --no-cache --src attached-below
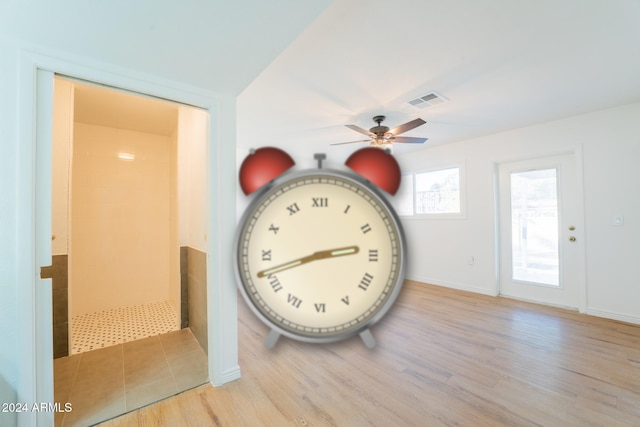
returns 2,42
